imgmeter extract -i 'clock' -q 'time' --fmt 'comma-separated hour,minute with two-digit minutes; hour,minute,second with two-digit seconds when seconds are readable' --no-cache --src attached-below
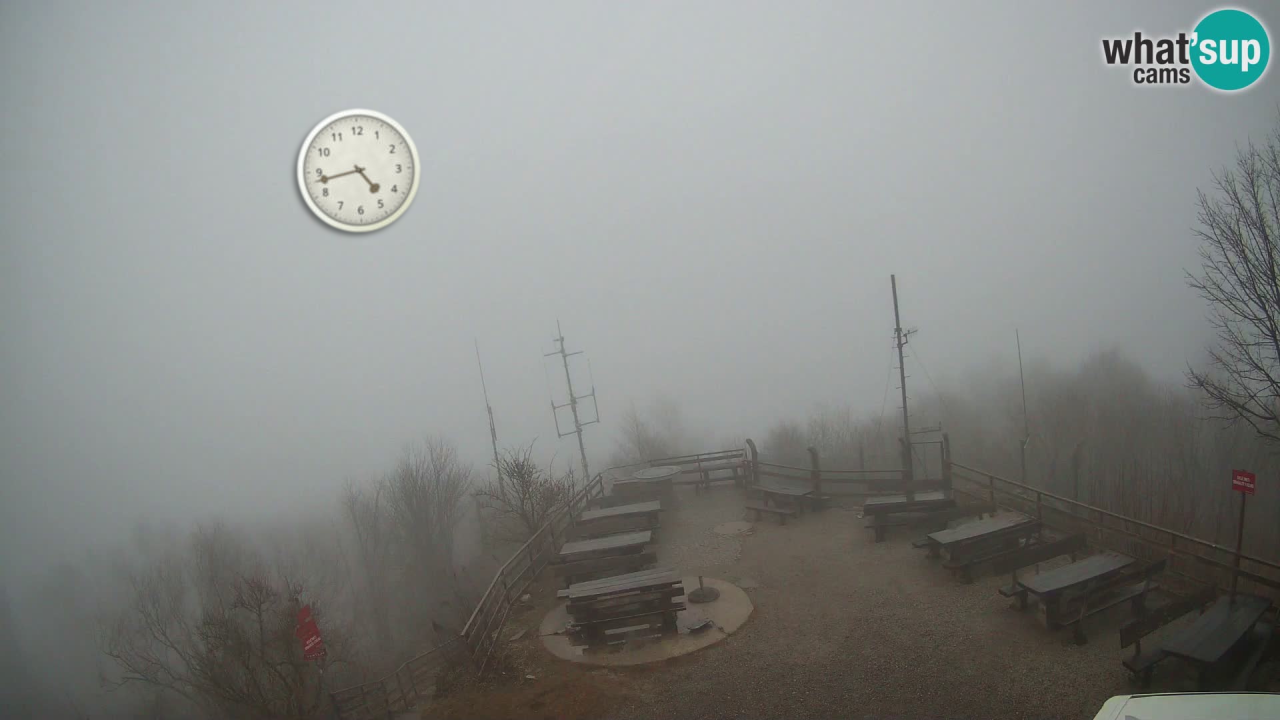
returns 4,43
